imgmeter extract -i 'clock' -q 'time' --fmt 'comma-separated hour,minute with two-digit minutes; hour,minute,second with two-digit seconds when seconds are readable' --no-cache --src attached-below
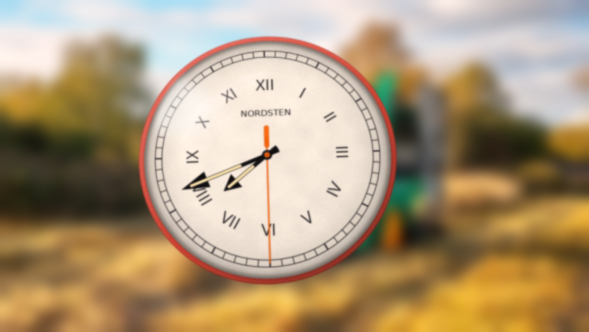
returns 7,41,30
